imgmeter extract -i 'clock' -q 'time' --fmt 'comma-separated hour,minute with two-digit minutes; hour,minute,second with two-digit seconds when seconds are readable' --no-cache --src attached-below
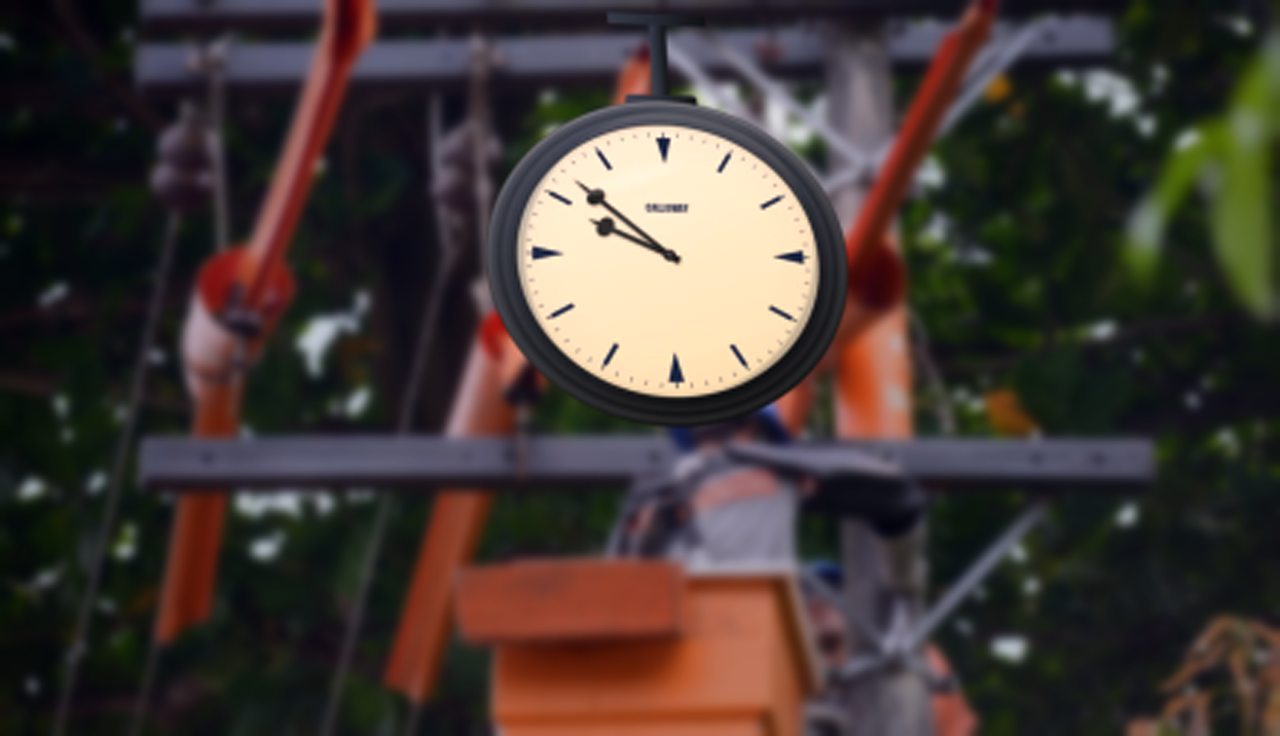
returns 9,52
